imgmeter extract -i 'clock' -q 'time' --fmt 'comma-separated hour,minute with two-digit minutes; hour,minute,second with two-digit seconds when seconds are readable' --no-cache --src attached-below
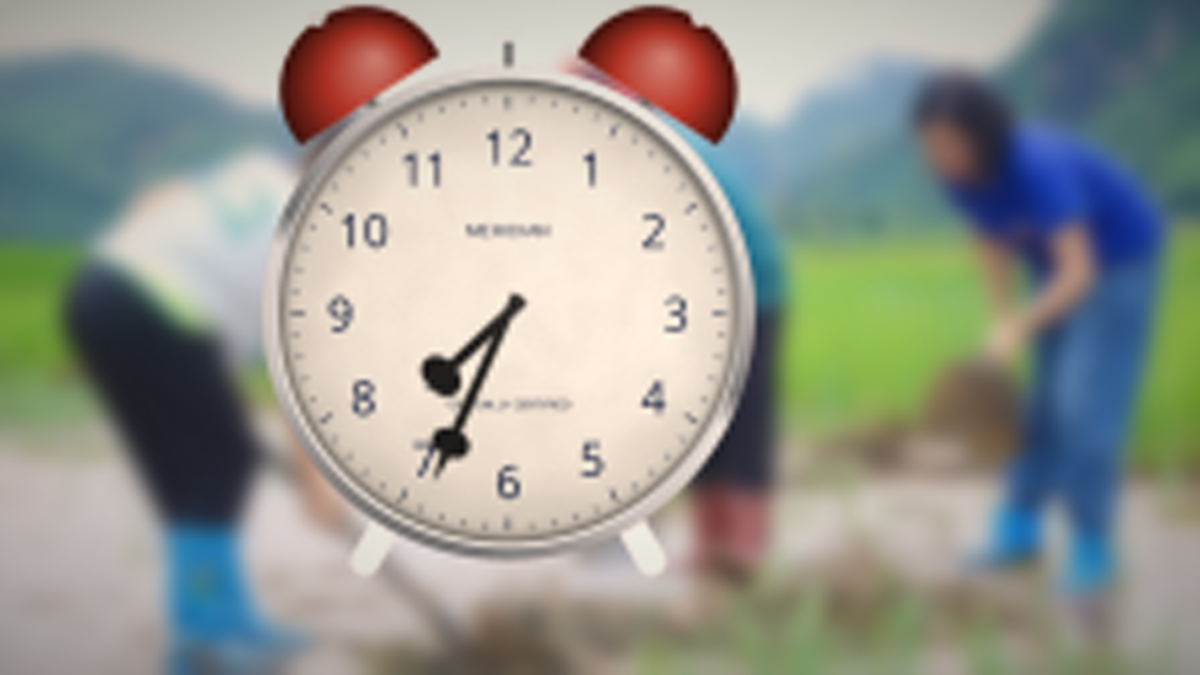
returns 7,34
